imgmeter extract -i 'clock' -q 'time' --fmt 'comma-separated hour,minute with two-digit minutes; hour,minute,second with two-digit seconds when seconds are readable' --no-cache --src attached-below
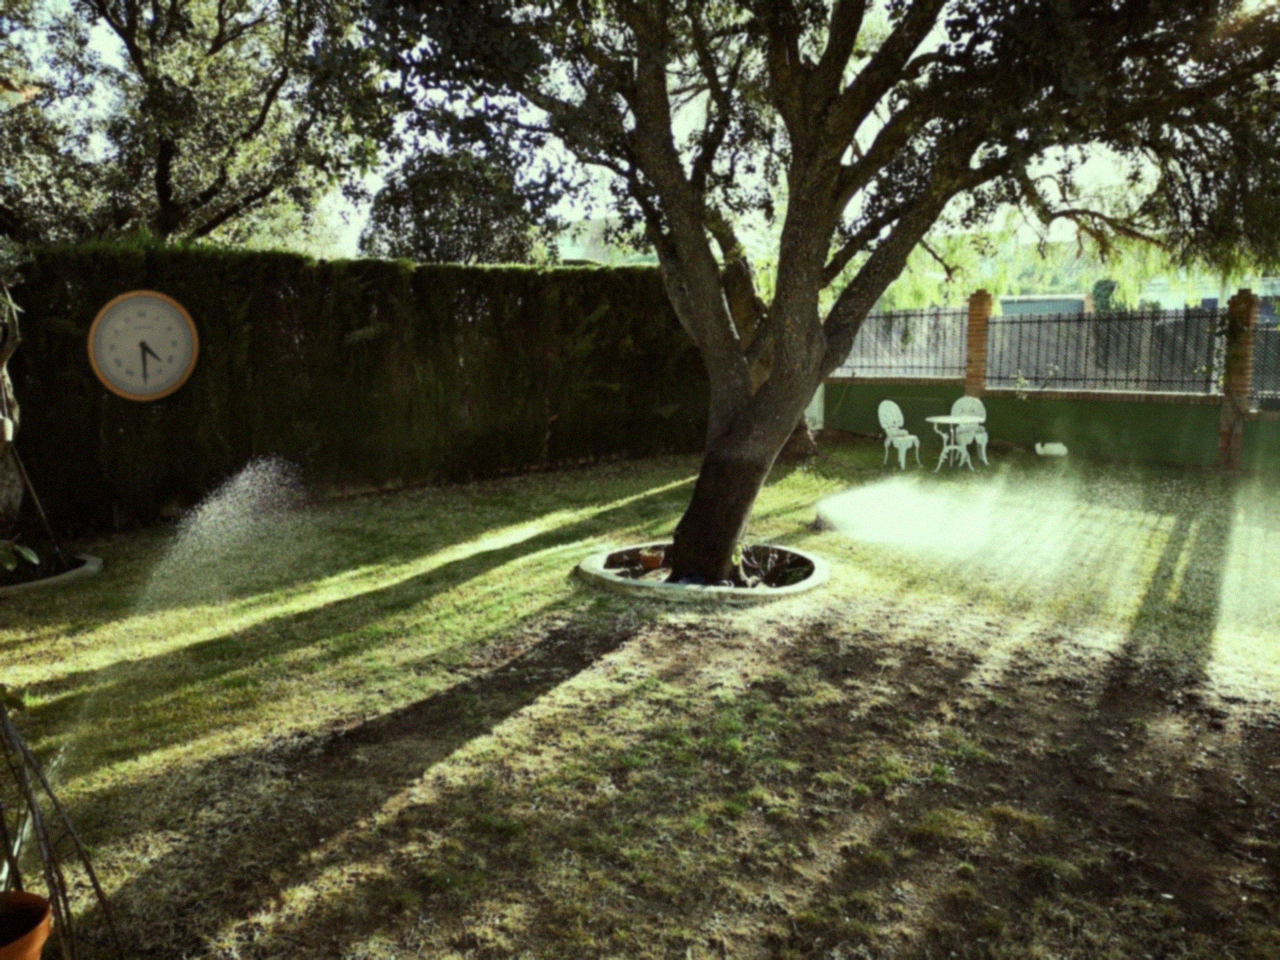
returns 4,30
